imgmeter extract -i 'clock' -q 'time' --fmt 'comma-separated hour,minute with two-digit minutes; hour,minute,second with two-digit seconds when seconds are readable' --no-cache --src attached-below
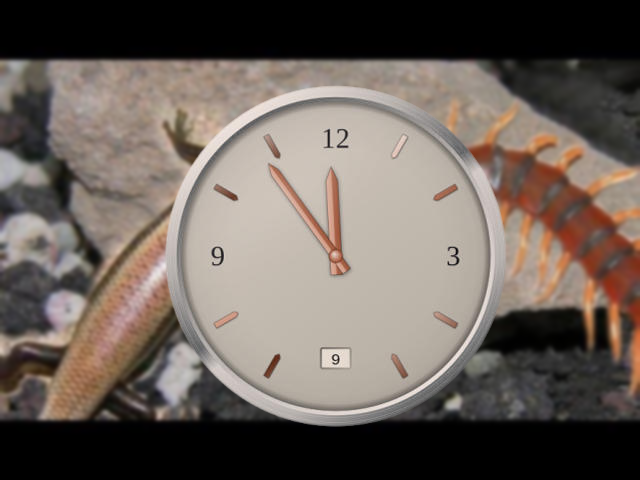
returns 11,54
